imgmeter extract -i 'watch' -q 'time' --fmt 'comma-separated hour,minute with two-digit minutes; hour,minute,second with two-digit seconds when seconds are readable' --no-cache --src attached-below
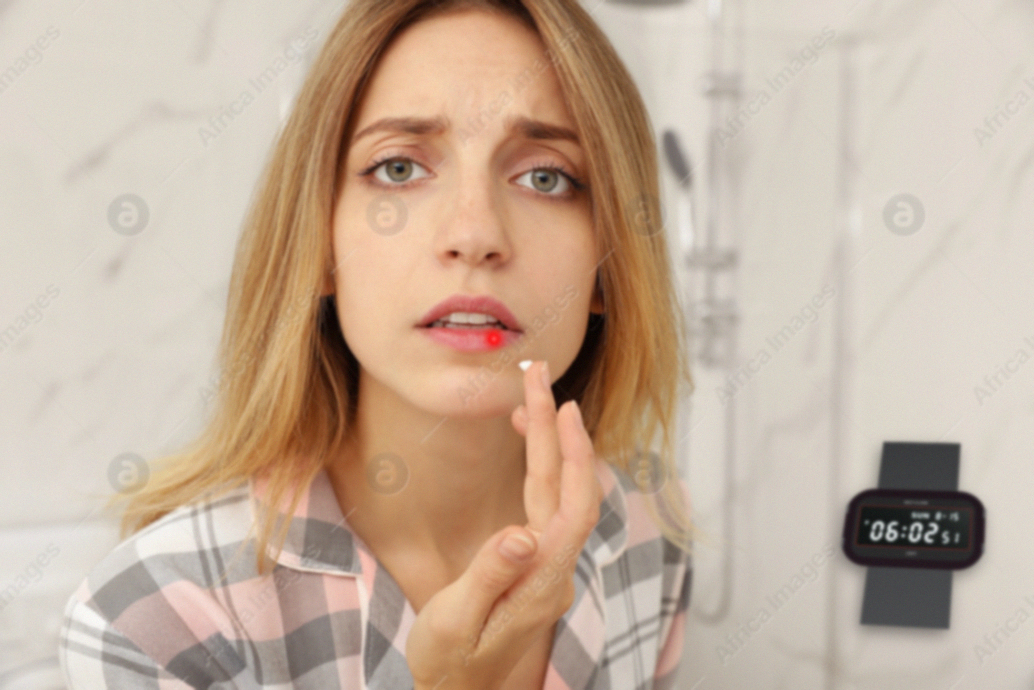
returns 6,02
